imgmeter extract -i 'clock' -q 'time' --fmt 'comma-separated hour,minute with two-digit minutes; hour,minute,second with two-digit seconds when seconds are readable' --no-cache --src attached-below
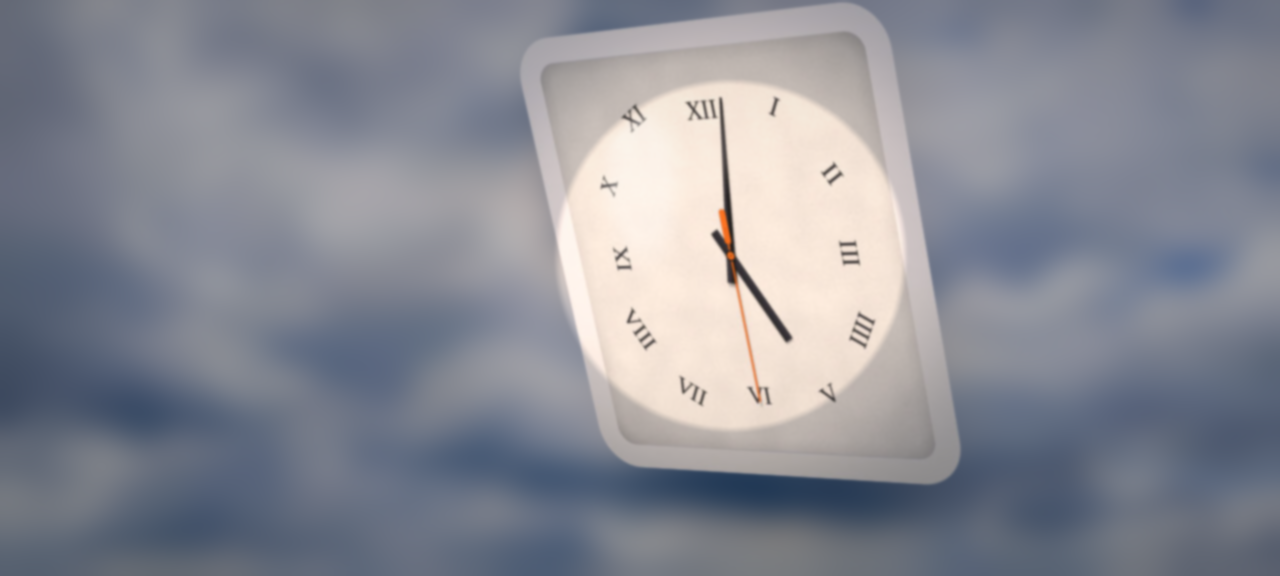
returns 5,01,30
